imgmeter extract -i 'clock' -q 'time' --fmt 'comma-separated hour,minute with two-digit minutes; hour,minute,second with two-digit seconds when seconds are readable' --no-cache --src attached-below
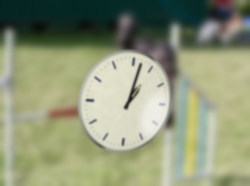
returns 1,02
